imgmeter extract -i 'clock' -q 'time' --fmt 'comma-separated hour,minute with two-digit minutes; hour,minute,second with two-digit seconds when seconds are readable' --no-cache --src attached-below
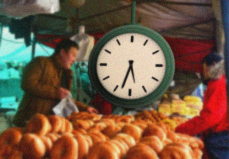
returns 5,33
